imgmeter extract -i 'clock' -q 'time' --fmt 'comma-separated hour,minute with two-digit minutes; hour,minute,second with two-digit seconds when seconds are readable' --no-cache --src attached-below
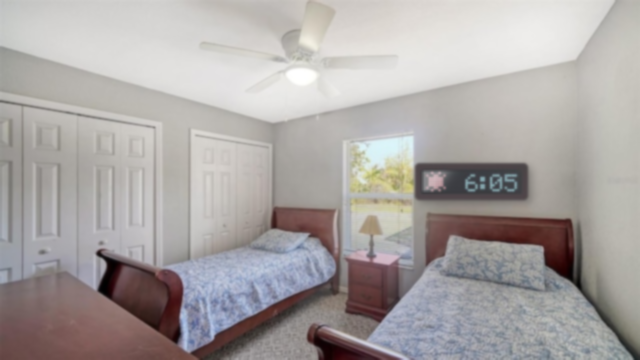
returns 6,05
